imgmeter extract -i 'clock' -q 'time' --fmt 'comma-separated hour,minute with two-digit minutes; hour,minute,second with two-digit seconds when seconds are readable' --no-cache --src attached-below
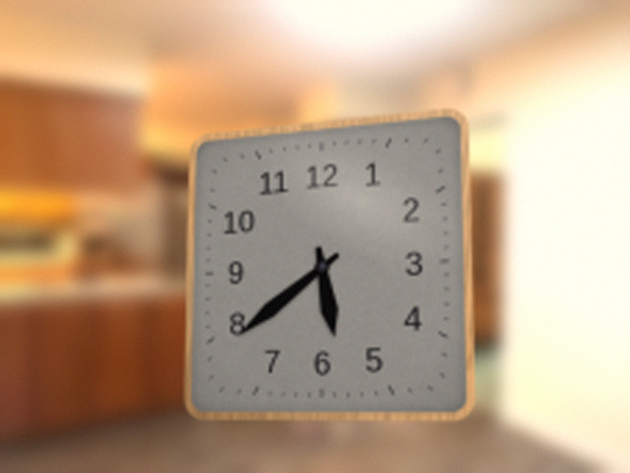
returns 5,39
